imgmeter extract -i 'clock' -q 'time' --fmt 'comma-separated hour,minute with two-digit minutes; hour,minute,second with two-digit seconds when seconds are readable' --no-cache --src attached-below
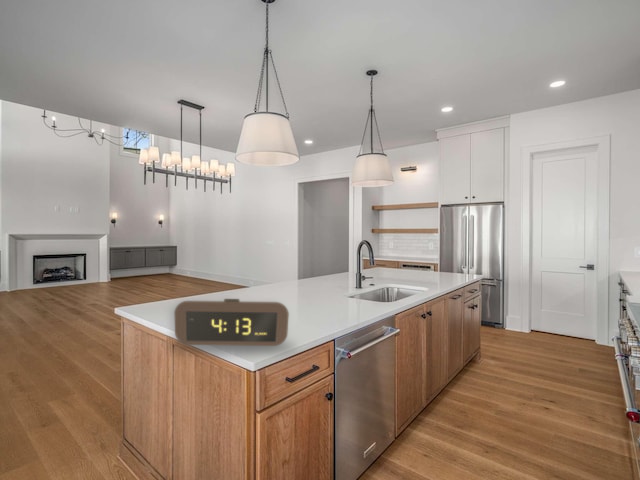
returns 4,13
